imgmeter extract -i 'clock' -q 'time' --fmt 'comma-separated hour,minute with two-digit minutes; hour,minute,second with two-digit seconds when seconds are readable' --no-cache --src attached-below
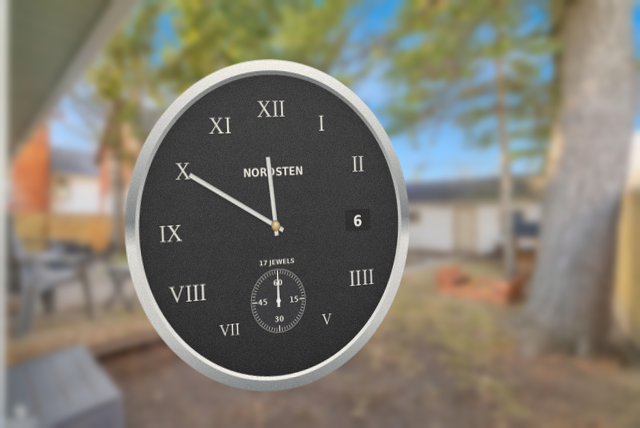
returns 11,50
